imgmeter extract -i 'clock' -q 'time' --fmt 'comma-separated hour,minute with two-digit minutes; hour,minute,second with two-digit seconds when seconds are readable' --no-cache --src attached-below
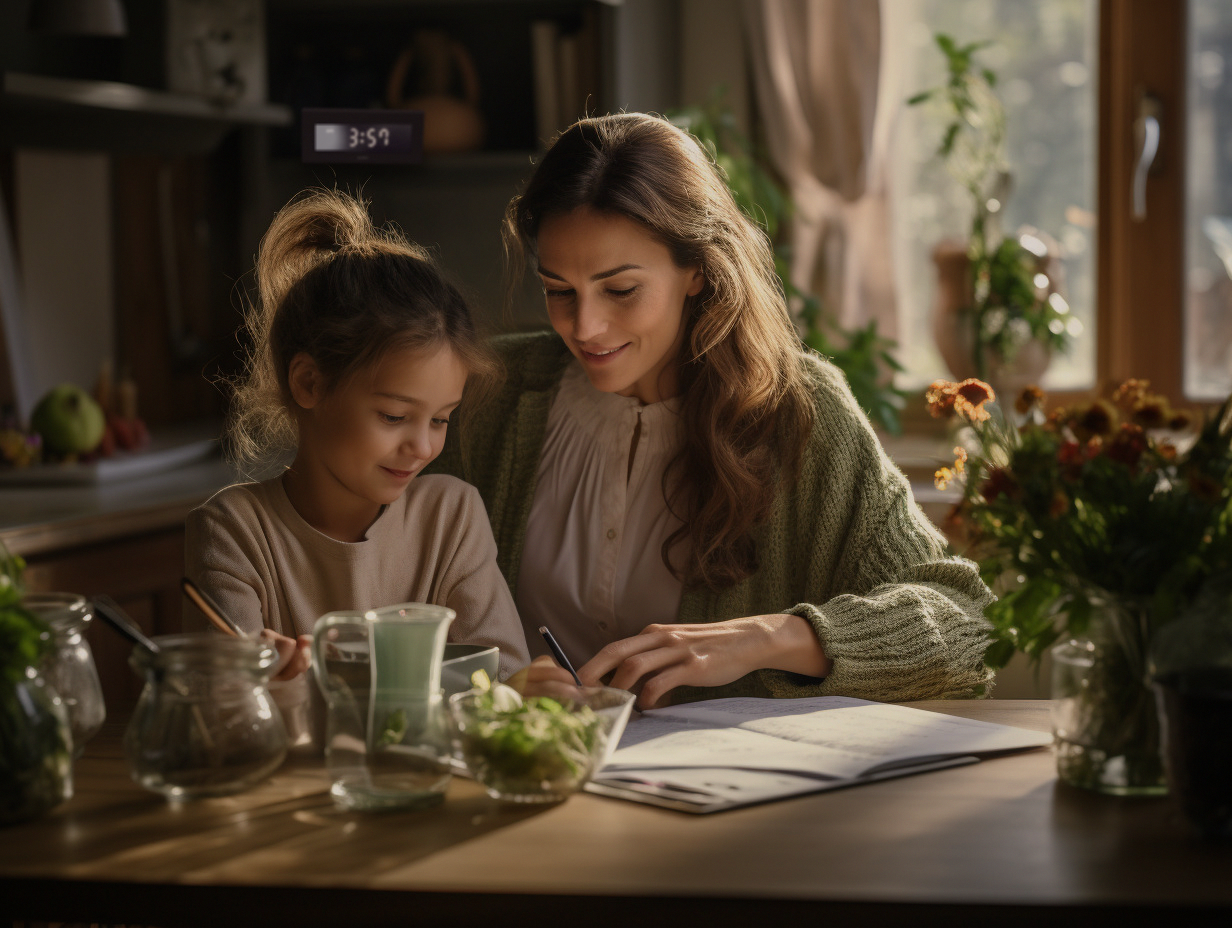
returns 3,57
